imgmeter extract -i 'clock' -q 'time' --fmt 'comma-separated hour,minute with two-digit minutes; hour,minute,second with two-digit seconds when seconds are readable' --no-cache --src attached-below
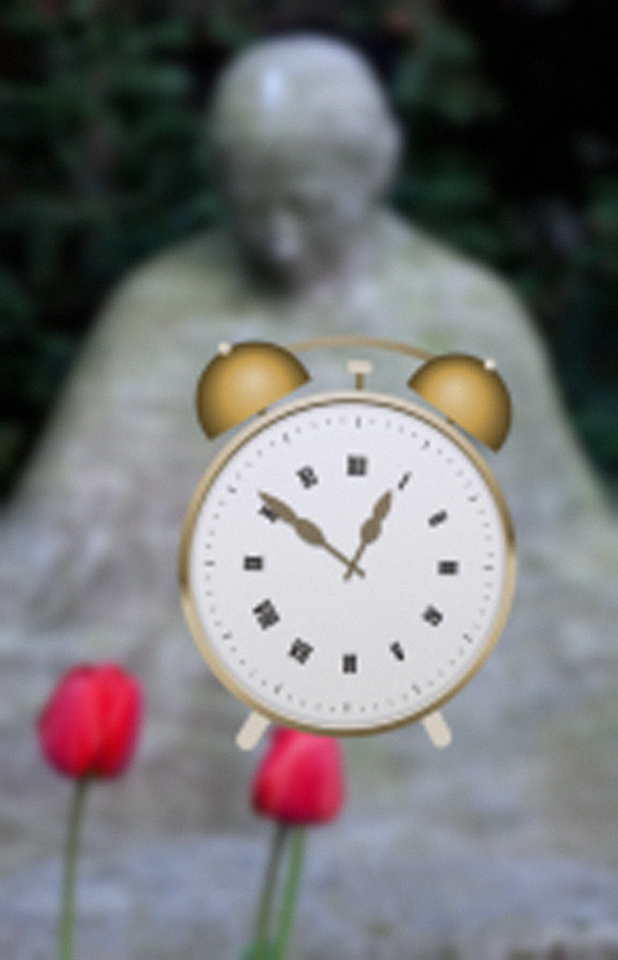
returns 12,51
